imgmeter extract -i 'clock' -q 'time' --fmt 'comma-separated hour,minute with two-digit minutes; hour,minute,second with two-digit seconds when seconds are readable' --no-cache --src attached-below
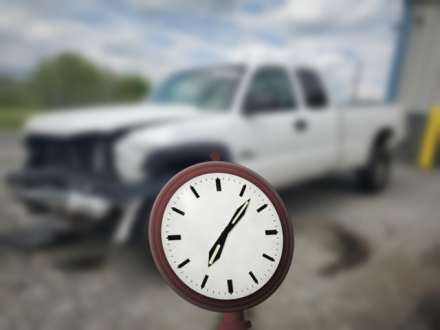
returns 7,07
